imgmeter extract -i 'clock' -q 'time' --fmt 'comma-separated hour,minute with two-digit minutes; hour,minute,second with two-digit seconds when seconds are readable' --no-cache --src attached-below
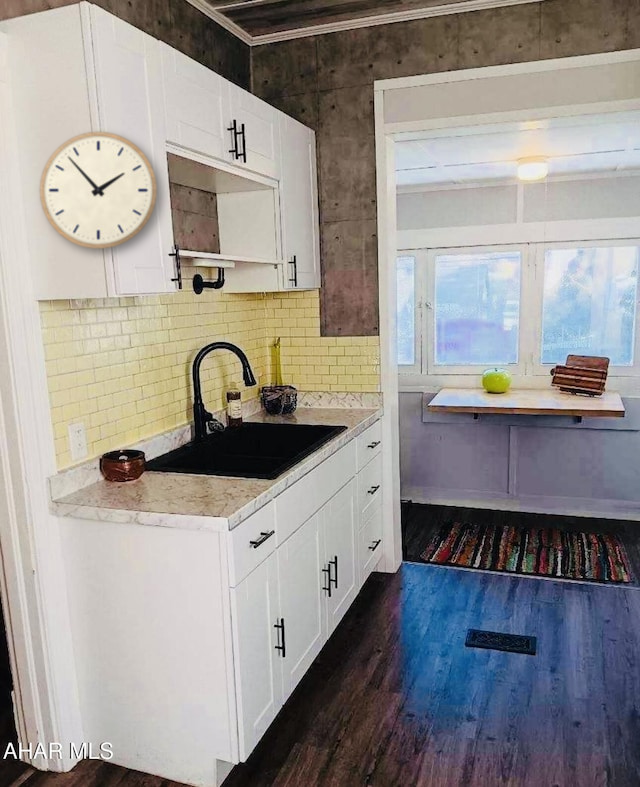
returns 1,53
